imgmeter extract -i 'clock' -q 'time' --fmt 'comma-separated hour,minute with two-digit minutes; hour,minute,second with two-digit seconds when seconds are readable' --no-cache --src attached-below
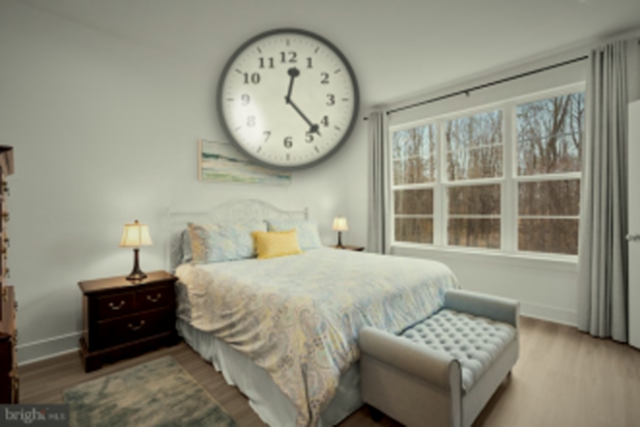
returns 12,23
